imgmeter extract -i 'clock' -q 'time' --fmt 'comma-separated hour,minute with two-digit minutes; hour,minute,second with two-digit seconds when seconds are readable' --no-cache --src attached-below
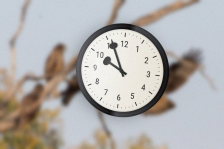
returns 9,56
